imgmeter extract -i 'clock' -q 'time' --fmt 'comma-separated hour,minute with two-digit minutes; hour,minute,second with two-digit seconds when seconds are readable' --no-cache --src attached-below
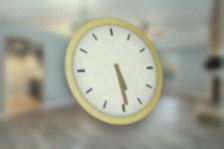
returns 5,29
